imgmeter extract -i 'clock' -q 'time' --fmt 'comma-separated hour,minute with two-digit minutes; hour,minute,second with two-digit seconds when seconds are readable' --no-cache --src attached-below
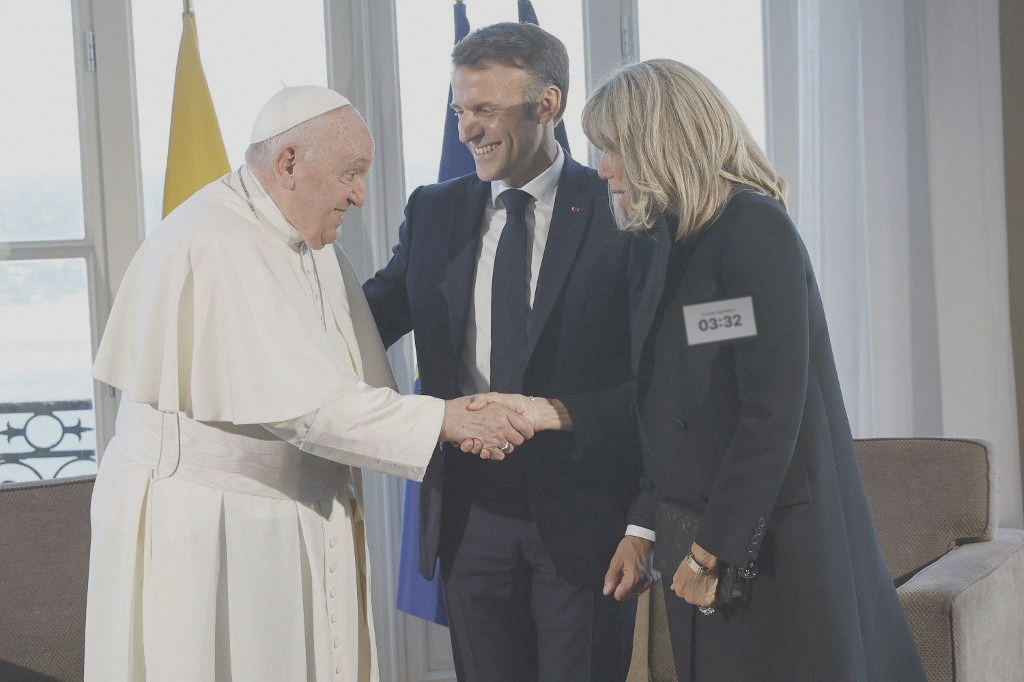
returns 3,32
